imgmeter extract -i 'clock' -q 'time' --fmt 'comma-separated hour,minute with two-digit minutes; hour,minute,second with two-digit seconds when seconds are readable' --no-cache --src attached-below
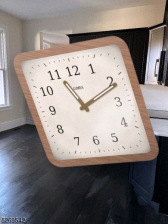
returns 11,11
